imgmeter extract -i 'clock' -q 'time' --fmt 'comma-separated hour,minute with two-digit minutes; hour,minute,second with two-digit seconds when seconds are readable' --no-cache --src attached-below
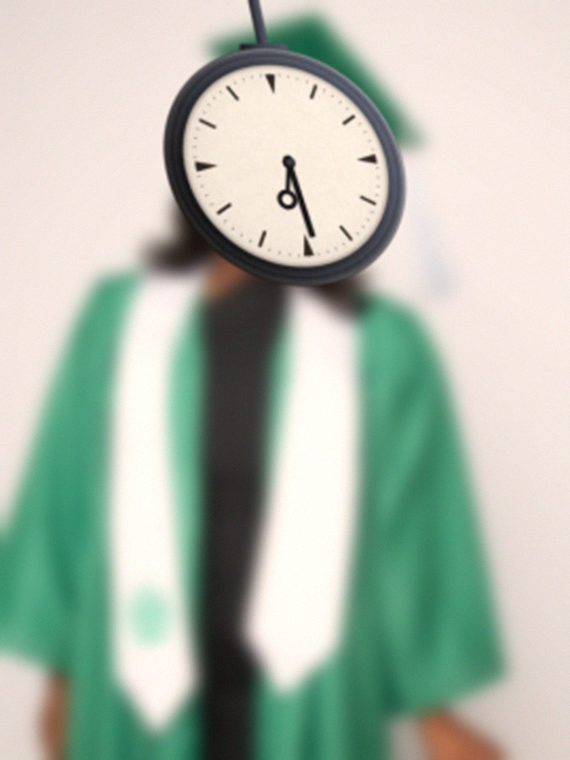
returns 6,29
